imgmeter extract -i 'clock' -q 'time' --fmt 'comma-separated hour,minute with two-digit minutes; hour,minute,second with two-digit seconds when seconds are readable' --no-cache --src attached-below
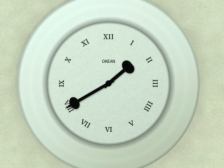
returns 1,40
